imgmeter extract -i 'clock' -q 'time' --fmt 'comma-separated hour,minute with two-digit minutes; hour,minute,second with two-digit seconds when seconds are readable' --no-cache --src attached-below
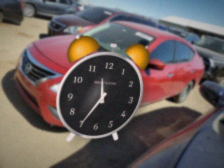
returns 11,35
